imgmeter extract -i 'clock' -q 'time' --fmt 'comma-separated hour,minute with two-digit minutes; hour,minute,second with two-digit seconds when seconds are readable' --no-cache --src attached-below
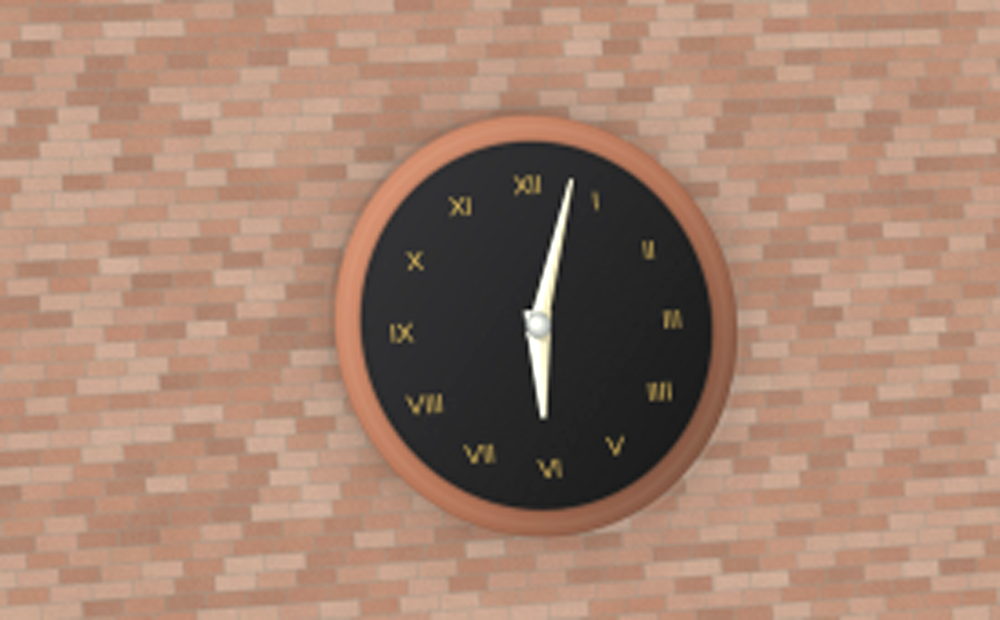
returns 6,03
